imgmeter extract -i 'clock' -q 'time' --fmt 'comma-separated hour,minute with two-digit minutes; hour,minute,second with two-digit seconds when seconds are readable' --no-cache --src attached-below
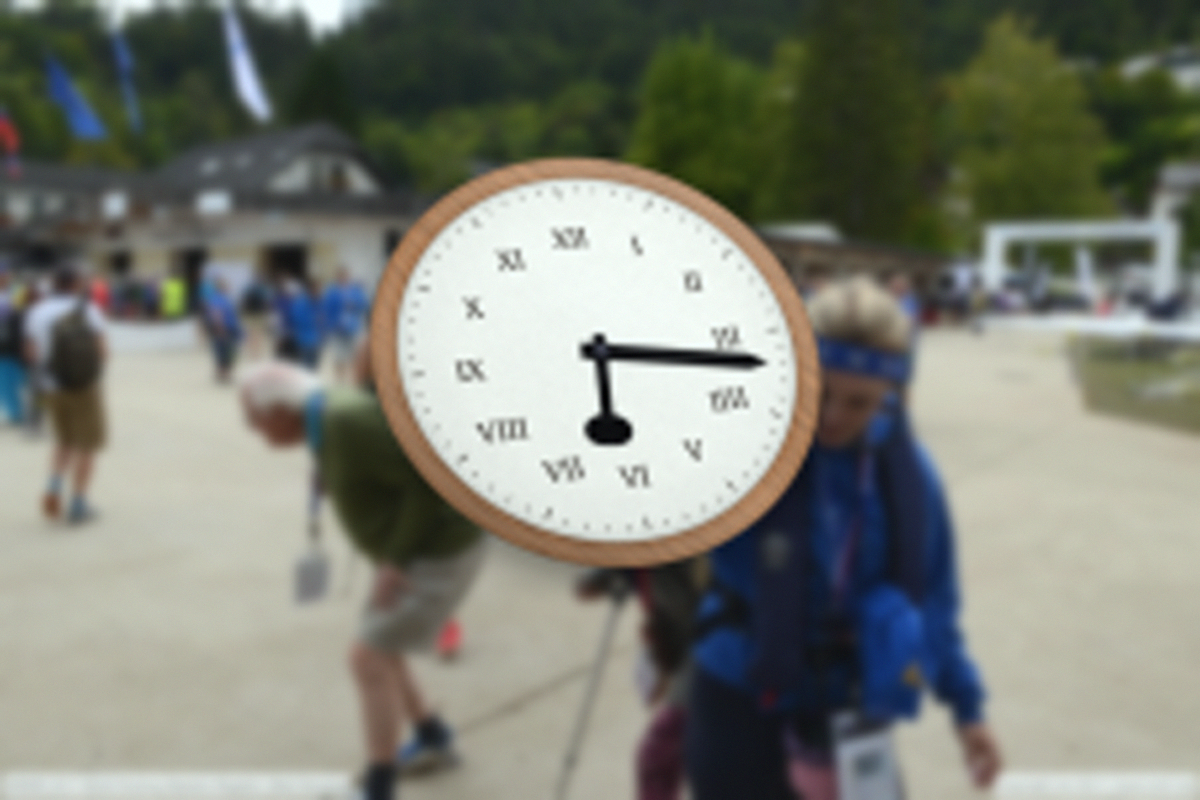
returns 6,17
